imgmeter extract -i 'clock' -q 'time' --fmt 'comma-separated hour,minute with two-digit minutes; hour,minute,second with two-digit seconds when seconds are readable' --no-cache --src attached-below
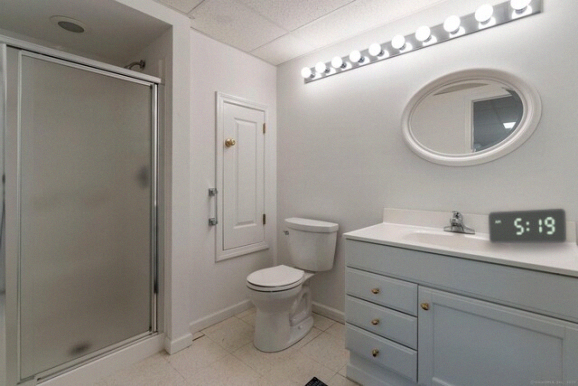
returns 5,19
